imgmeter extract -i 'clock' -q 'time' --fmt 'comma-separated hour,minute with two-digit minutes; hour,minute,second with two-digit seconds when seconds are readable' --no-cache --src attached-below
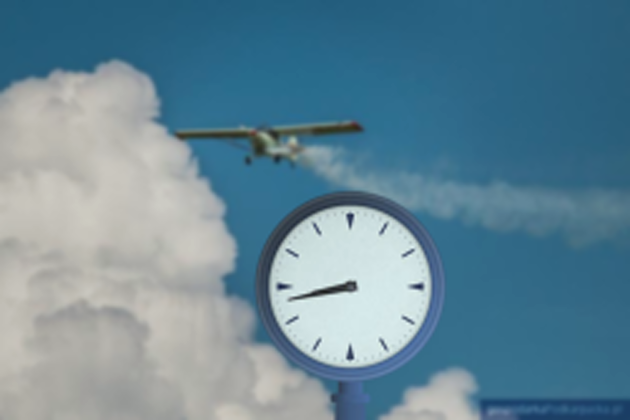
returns 8,43
